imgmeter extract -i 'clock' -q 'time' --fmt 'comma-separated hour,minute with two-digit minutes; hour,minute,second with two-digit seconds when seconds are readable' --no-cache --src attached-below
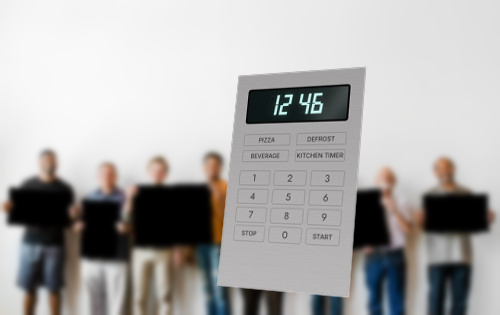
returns 12,46
